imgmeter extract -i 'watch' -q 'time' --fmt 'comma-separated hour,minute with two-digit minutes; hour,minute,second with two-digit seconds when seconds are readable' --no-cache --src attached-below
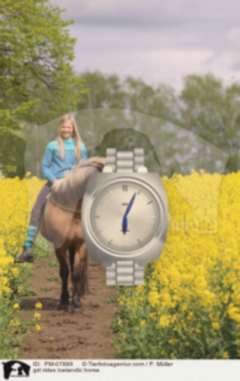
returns 6,04
